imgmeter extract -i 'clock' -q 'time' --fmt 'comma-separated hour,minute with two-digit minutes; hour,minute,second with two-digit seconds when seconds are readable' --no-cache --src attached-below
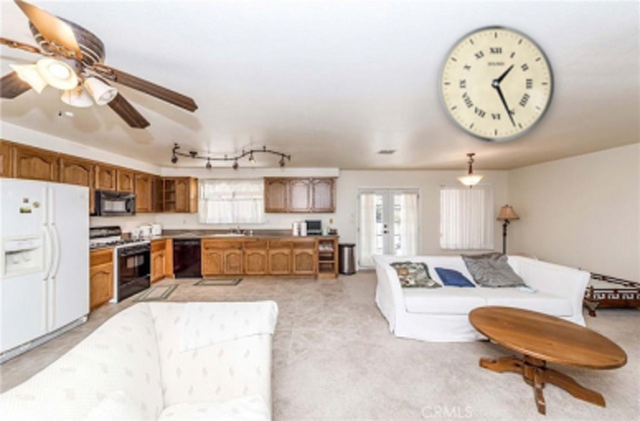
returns 1,26
